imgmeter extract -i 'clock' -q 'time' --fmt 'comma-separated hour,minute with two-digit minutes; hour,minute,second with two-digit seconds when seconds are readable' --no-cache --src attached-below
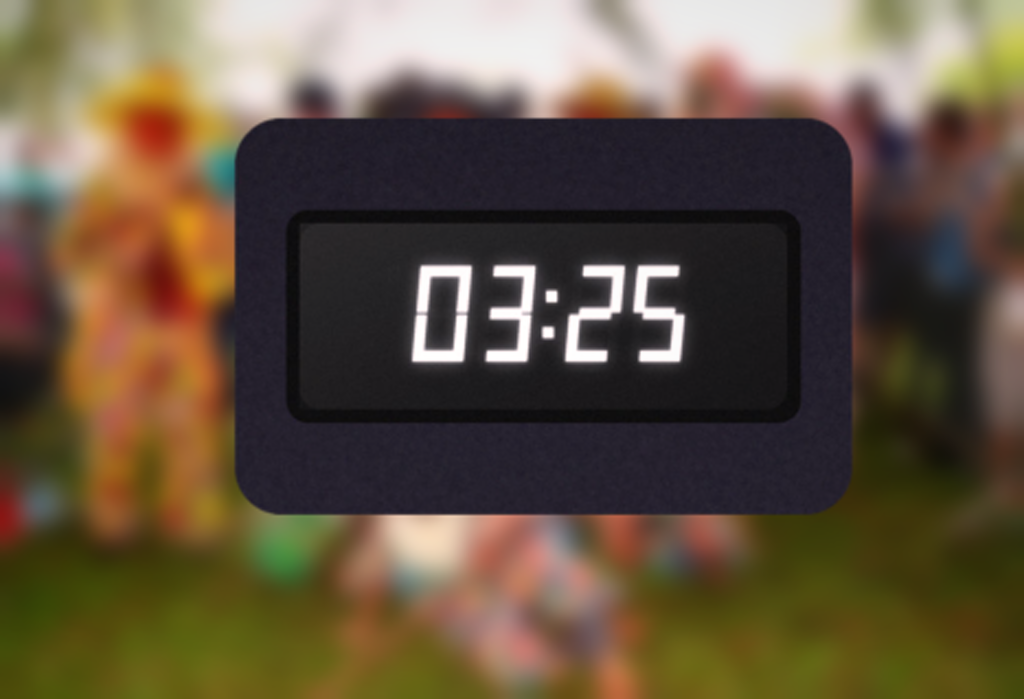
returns 3,25
